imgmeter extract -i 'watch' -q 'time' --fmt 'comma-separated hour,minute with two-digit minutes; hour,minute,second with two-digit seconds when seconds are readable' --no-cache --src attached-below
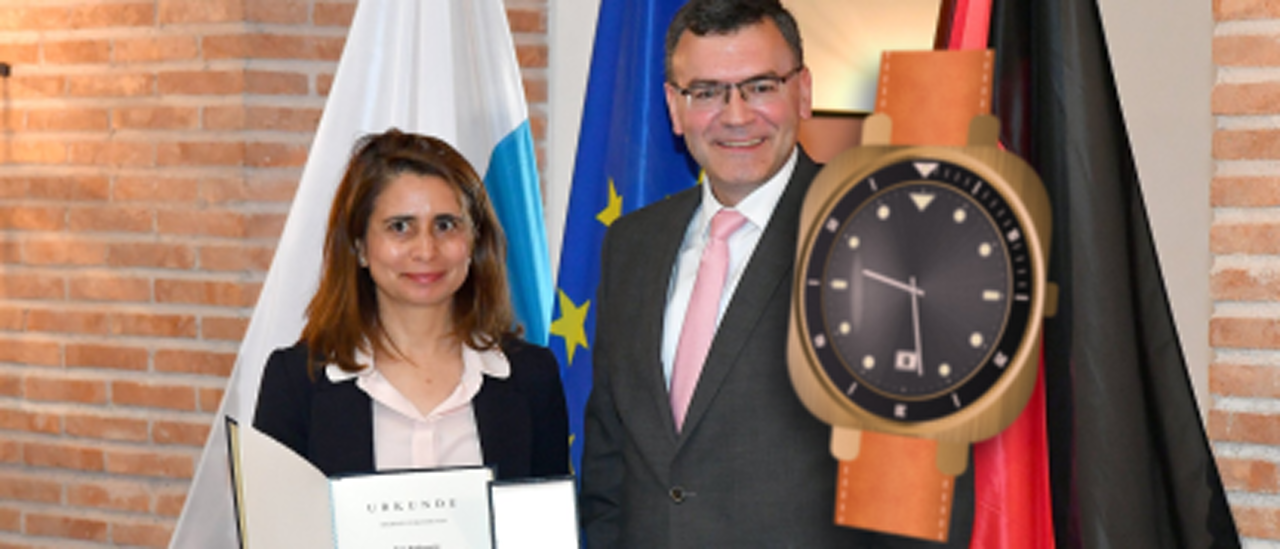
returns 9,28
